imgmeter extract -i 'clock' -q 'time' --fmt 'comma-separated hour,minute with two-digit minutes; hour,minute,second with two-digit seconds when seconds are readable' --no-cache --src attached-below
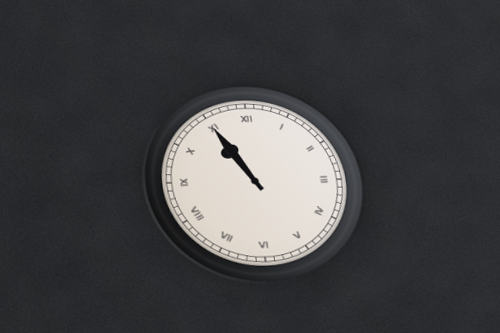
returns 10,55
